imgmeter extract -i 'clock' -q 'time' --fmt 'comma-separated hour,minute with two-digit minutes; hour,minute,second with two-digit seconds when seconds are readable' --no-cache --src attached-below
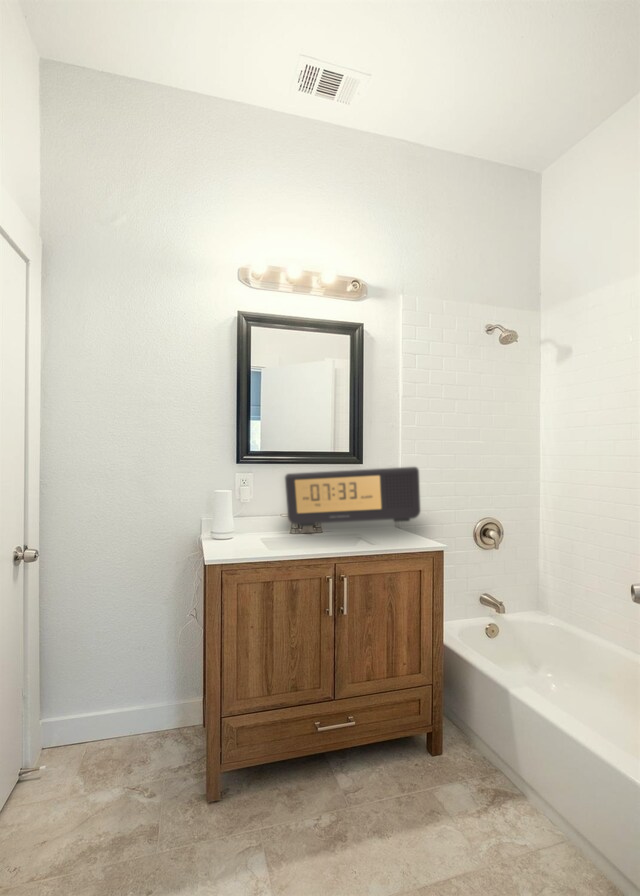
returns 7,33
